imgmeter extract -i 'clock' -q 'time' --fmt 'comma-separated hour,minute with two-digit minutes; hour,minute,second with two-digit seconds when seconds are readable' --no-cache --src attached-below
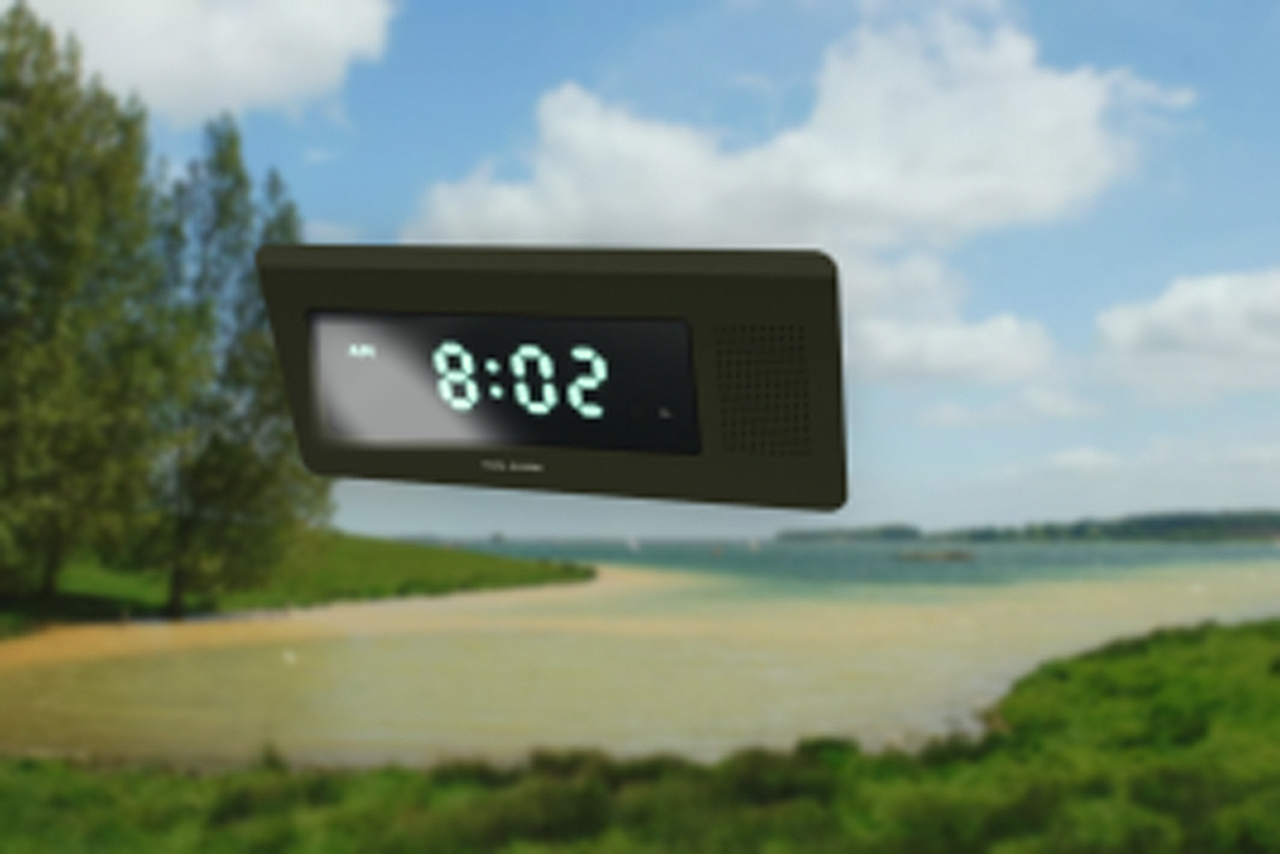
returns 8,02
